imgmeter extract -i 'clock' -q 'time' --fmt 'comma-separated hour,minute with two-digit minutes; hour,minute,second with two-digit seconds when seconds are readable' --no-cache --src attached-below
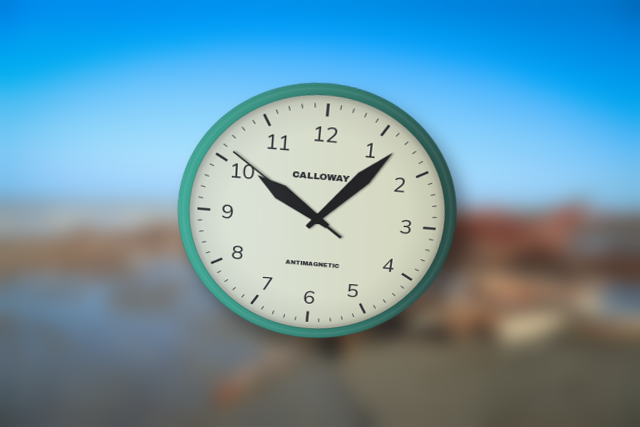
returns 10,06,51
